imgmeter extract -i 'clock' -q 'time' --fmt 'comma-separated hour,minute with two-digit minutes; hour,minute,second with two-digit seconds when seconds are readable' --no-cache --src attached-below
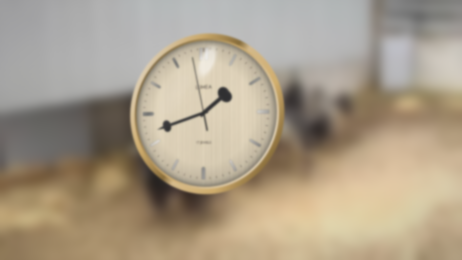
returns 1,41,58
